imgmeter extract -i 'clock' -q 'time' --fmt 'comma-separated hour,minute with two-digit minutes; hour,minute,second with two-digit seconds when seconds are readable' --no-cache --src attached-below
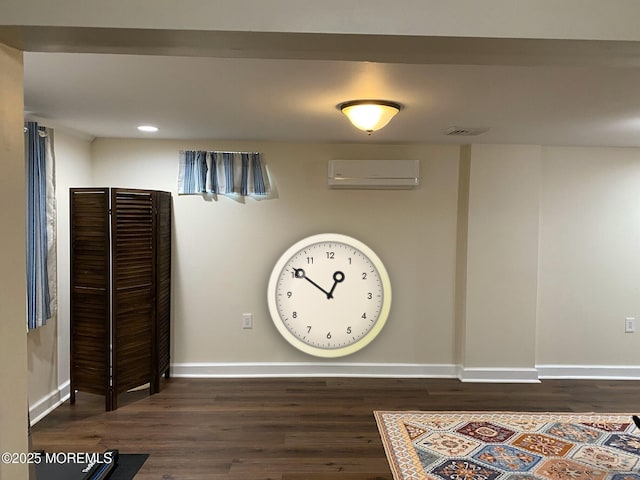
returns 12,51
